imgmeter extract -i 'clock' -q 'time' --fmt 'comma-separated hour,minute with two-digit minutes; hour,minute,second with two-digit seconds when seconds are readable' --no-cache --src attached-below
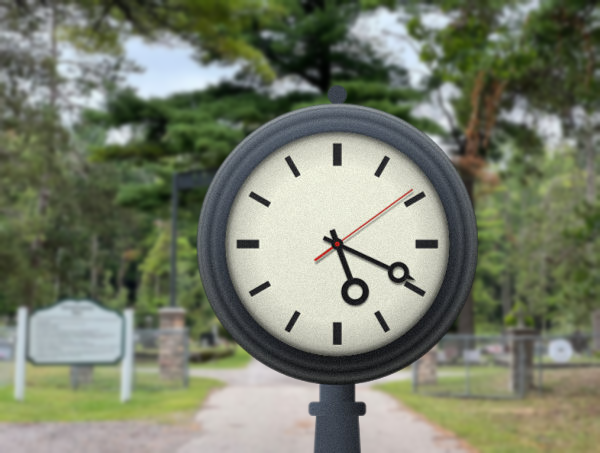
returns 5,19,09
